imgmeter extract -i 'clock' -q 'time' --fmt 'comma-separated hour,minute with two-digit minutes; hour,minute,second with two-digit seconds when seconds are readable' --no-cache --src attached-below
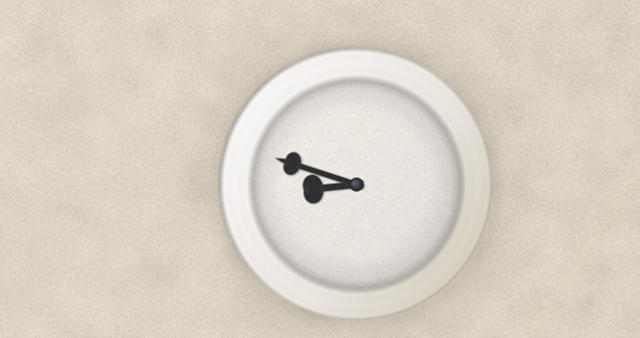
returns 8,48
